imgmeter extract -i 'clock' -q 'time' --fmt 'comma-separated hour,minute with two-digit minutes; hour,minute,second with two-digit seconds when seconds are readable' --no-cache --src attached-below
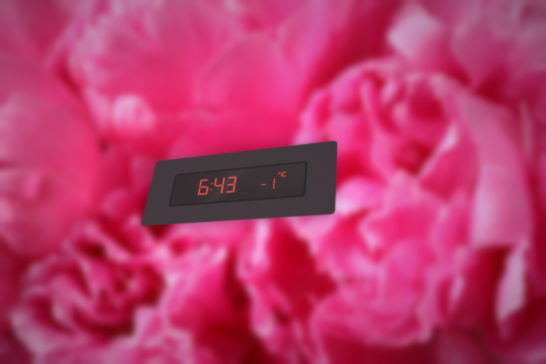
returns 6,43
